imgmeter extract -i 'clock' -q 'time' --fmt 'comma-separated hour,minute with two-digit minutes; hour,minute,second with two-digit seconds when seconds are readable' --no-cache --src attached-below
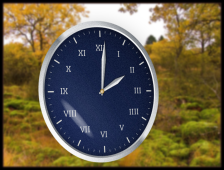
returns 2,01
